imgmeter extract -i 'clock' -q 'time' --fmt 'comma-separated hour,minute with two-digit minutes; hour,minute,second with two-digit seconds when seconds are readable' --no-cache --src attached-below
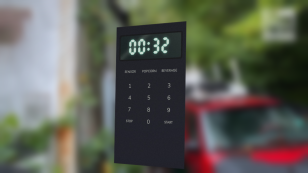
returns 0,32
